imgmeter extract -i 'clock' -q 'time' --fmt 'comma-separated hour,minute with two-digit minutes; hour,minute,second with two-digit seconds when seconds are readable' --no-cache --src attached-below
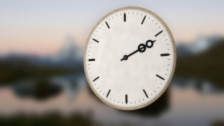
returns 2,11
